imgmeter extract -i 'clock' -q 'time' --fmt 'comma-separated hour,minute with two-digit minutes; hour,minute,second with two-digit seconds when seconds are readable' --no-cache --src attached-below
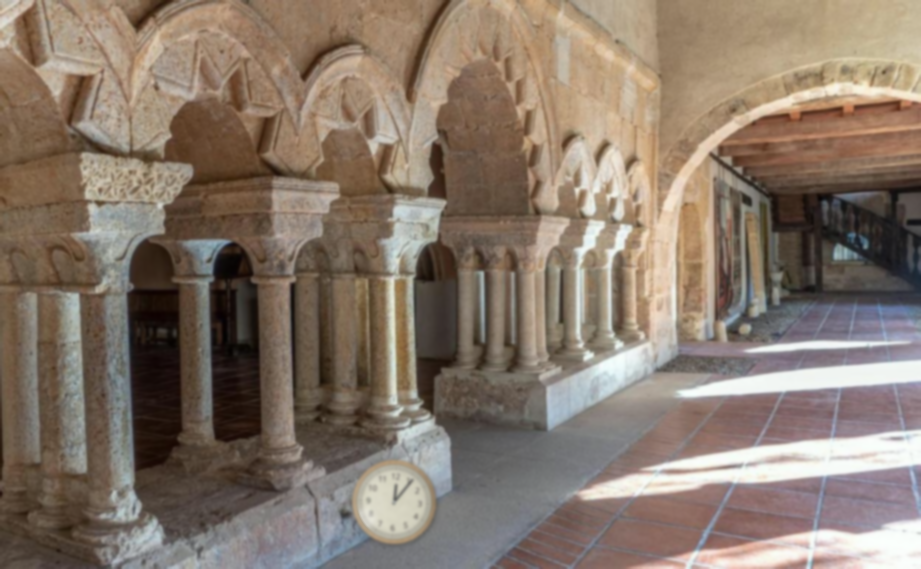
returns 12,06
